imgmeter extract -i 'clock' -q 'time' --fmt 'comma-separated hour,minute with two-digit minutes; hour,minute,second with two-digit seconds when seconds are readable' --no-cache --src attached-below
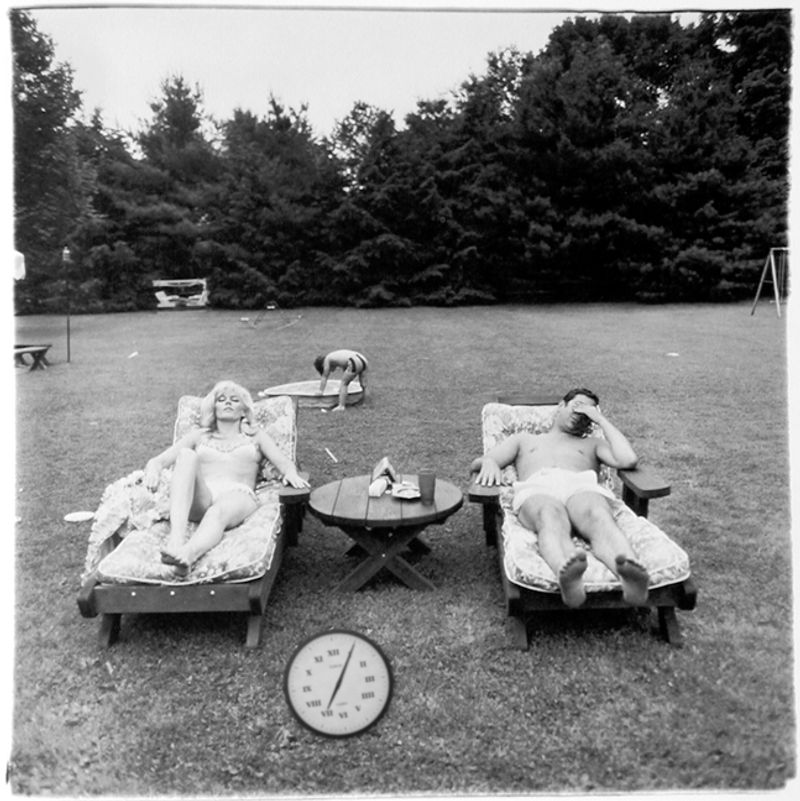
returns 7,05
